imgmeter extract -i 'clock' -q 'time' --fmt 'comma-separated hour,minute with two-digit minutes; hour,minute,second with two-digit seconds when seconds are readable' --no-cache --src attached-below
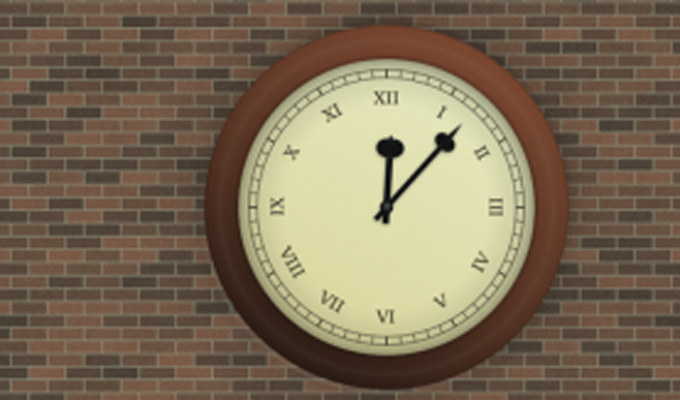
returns 12,07
